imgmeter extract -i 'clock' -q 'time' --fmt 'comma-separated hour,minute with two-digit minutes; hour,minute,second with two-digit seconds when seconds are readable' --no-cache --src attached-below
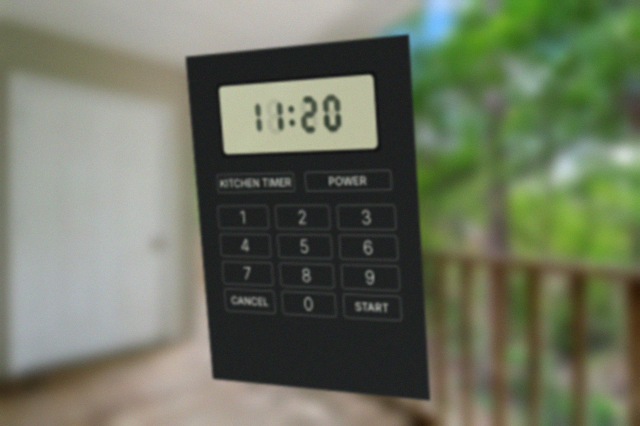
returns 11,20
